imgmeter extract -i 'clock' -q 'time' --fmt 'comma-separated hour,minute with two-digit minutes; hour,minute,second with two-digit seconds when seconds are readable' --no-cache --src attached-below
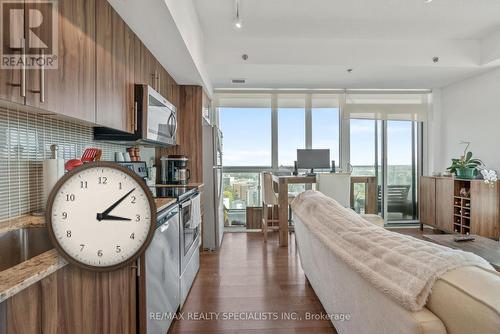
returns 3,08
